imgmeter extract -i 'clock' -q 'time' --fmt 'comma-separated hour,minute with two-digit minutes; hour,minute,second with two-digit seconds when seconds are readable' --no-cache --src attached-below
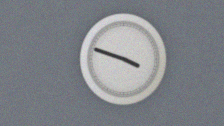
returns 3,48
